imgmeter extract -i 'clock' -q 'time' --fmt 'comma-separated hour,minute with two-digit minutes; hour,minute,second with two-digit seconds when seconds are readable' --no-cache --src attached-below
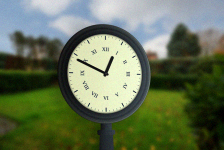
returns 12,49
